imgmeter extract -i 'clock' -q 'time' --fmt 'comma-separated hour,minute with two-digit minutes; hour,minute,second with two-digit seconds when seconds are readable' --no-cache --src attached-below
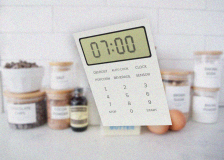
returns 7,00
